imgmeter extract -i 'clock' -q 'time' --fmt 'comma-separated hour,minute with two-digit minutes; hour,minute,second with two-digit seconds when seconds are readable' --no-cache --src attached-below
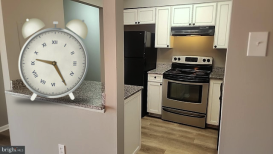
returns 9,25
